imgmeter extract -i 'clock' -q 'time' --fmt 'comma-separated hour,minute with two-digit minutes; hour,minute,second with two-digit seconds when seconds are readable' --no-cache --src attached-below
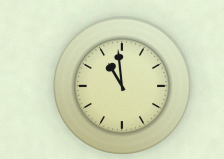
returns 10,59
